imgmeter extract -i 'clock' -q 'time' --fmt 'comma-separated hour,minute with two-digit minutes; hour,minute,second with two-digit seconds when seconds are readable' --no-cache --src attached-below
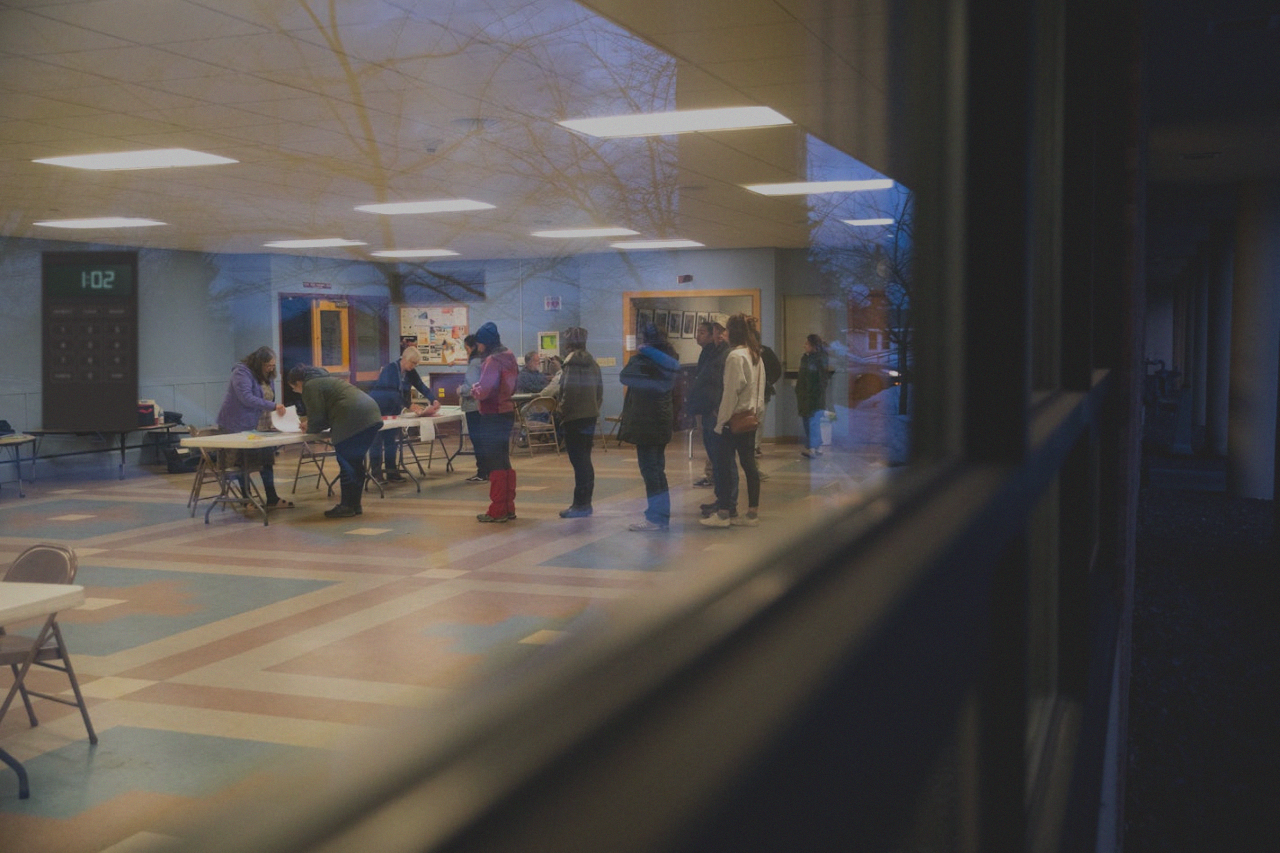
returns 1,02
